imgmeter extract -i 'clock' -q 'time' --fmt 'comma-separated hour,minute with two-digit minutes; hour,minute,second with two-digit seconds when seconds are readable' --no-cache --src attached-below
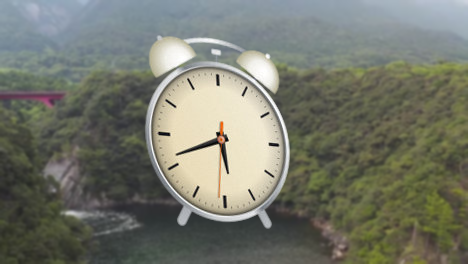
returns 5,41,31
